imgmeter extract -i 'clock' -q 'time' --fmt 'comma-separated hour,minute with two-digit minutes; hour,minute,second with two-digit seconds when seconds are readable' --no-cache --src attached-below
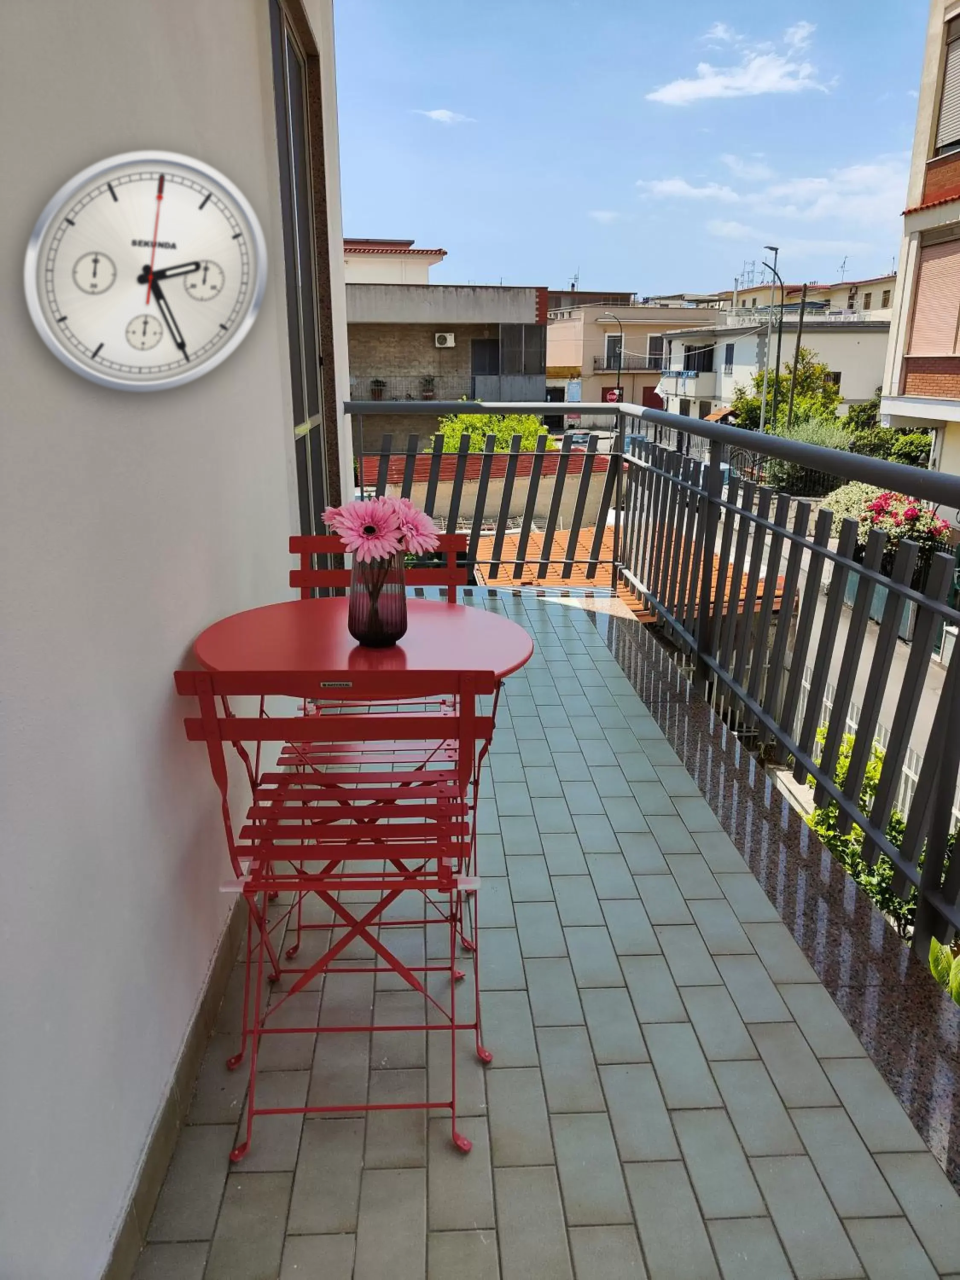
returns 2,25
